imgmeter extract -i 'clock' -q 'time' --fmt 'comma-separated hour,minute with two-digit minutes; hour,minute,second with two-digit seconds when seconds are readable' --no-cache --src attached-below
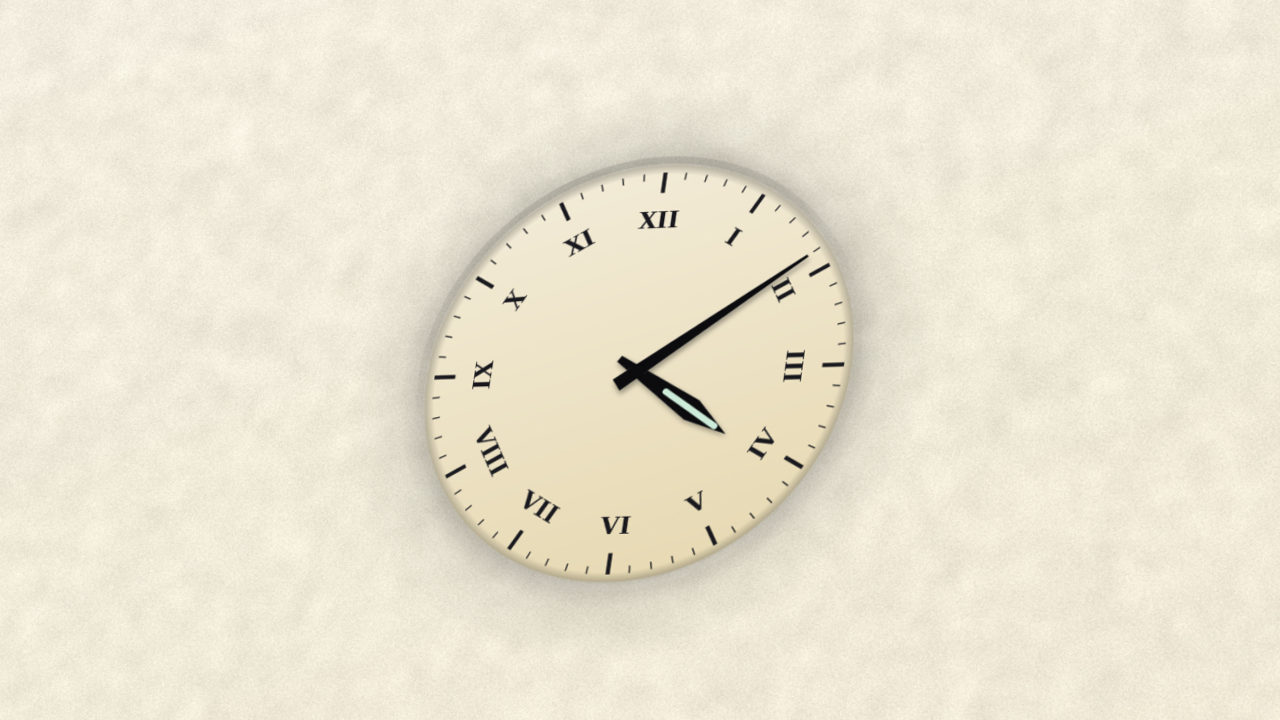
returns 4,09
